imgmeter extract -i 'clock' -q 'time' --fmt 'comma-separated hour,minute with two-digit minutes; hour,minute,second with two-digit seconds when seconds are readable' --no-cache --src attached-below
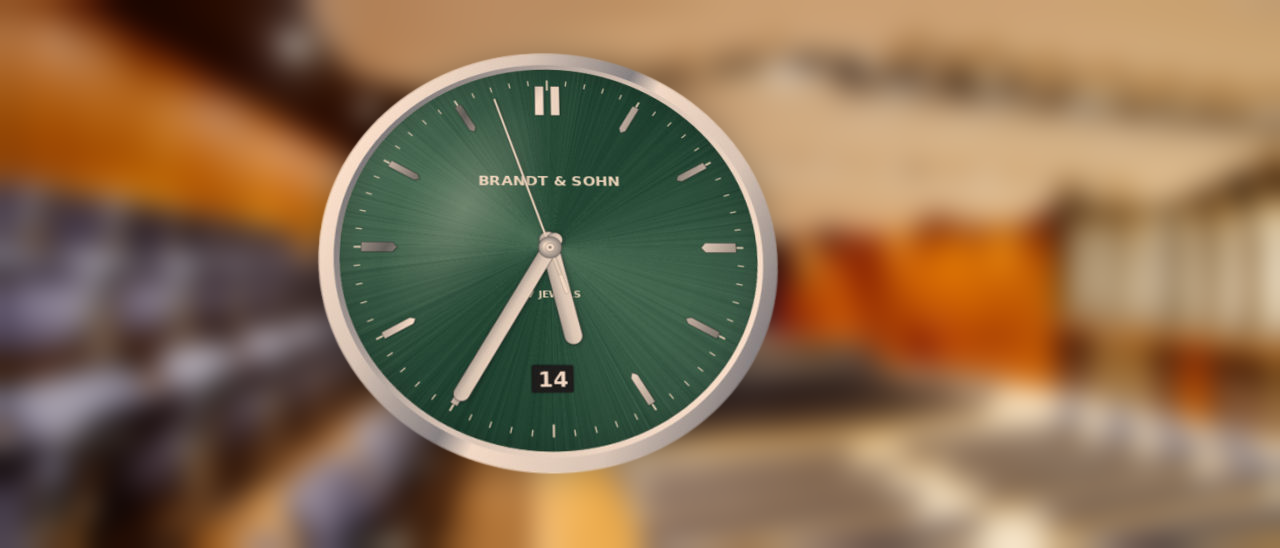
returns 5,34,57
